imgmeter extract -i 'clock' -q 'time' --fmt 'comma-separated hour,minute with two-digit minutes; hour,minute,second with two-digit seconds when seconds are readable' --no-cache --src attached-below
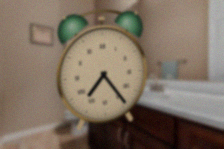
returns 7,24
